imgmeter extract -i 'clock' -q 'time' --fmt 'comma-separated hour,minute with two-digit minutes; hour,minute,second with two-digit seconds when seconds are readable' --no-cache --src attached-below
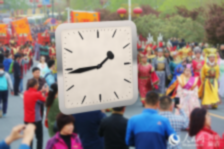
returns 1,44
